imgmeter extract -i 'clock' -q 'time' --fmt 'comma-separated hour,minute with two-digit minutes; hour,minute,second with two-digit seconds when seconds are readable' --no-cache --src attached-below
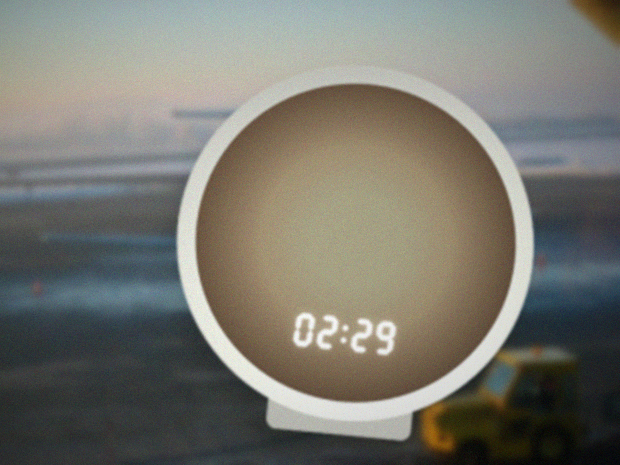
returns 2,29
